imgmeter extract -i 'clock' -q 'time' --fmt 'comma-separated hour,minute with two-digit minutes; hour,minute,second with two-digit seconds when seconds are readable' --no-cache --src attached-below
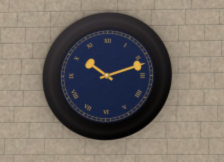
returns 10,12
